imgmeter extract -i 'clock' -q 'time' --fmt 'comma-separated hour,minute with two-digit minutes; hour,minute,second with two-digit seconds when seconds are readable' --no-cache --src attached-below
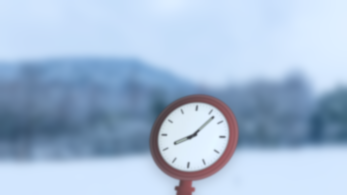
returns 8,07
